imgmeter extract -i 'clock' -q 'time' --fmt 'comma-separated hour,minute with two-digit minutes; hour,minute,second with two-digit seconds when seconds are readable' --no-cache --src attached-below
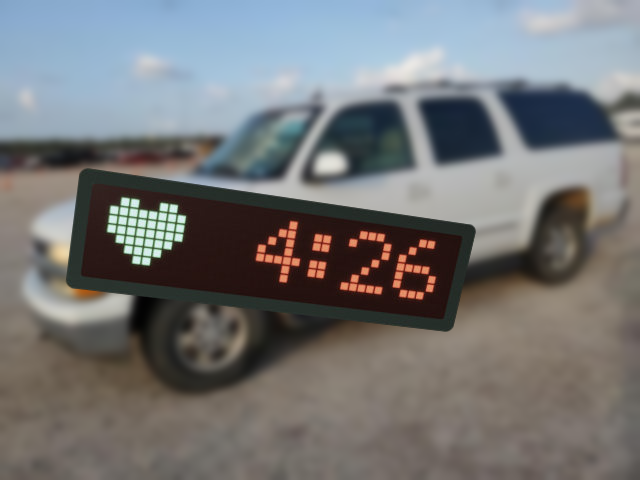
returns 4,26
